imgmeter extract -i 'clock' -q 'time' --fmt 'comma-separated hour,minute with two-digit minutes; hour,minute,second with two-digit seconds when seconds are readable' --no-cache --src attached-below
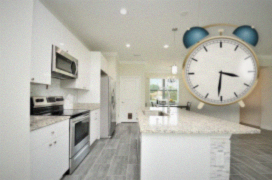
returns 3,31
